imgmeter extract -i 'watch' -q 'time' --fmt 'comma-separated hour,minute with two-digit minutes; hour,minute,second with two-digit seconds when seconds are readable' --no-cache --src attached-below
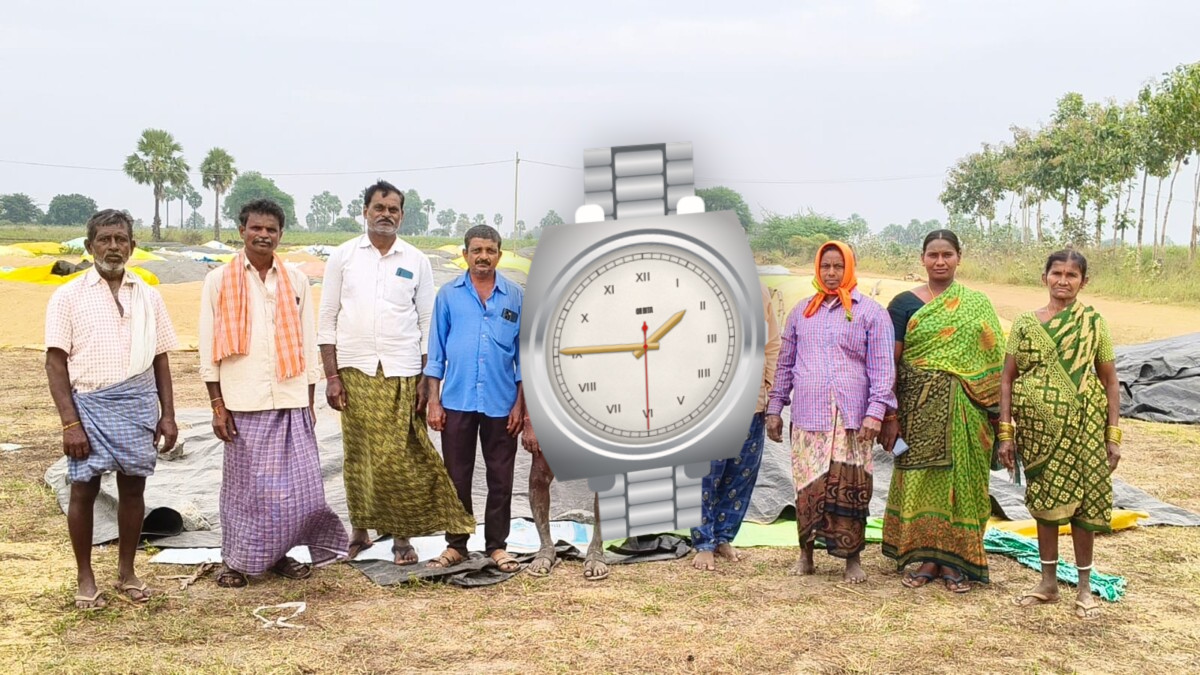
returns 1,45,30
